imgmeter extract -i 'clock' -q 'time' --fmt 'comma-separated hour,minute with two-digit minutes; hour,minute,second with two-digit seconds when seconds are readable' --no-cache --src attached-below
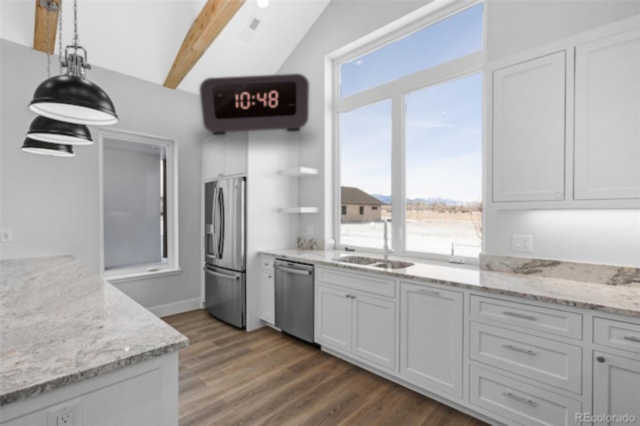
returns 10,48
